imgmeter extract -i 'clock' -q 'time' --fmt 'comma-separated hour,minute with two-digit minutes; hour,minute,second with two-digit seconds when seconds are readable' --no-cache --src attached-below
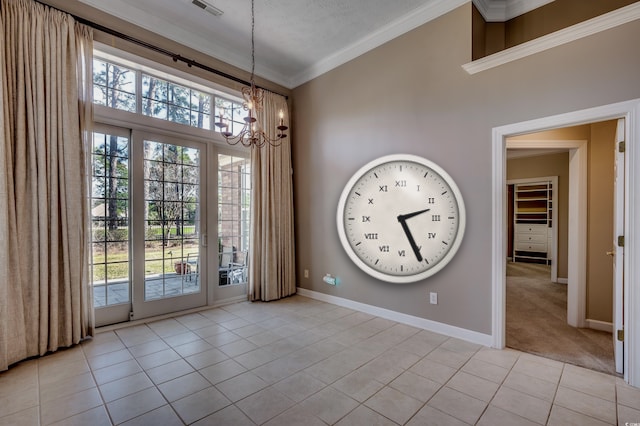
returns 2,26
